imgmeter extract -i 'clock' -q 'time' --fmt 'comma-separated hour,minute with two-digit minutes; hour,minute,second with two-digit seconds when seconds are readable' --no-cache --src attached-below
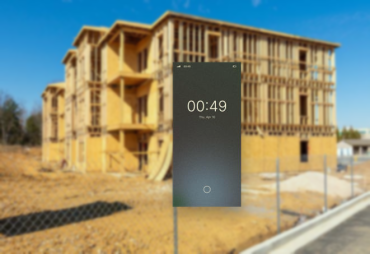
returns 0,49
